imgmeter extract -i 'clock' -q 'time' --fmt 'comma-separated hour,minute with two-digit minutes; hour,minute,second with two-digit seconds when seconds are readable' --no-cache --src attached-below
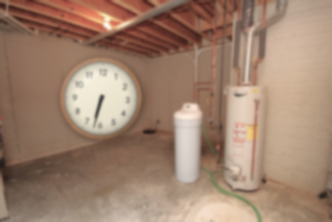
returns 6,32
